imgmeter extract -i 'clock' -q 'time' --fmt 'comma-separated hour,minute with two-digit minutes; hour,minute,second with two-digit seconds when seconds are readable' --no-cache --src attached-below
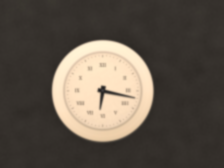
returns 6,17
